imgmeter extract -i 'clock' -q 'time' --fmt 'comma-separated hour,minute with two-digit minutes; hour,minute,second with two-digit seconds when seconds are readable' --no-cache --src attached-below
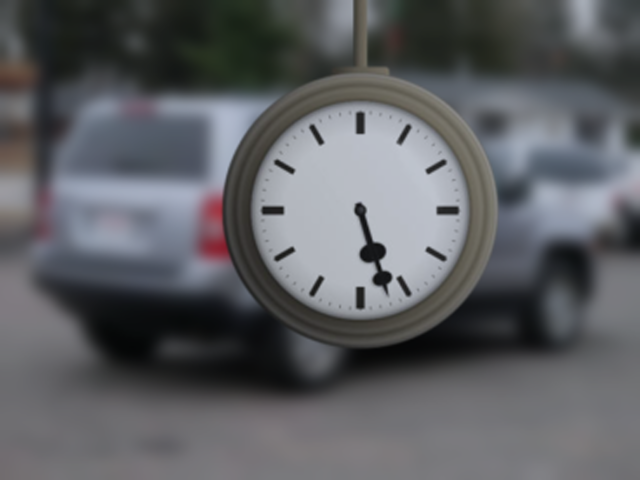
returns 5,27
